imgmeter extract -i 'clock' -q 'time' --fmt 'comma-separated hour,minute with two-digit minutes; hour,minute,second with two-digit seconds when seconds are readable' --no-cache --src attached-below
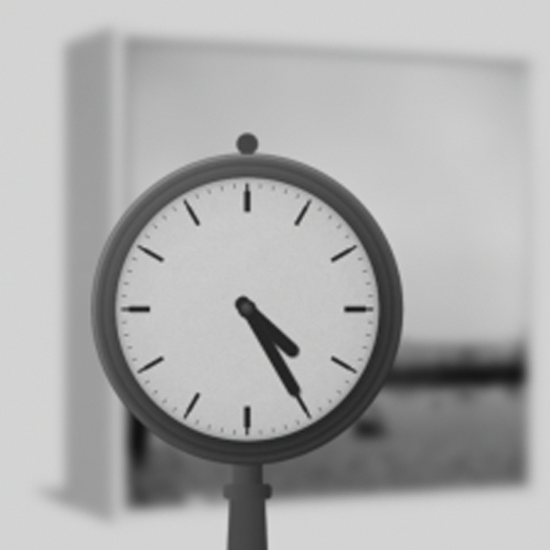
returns 4,25
